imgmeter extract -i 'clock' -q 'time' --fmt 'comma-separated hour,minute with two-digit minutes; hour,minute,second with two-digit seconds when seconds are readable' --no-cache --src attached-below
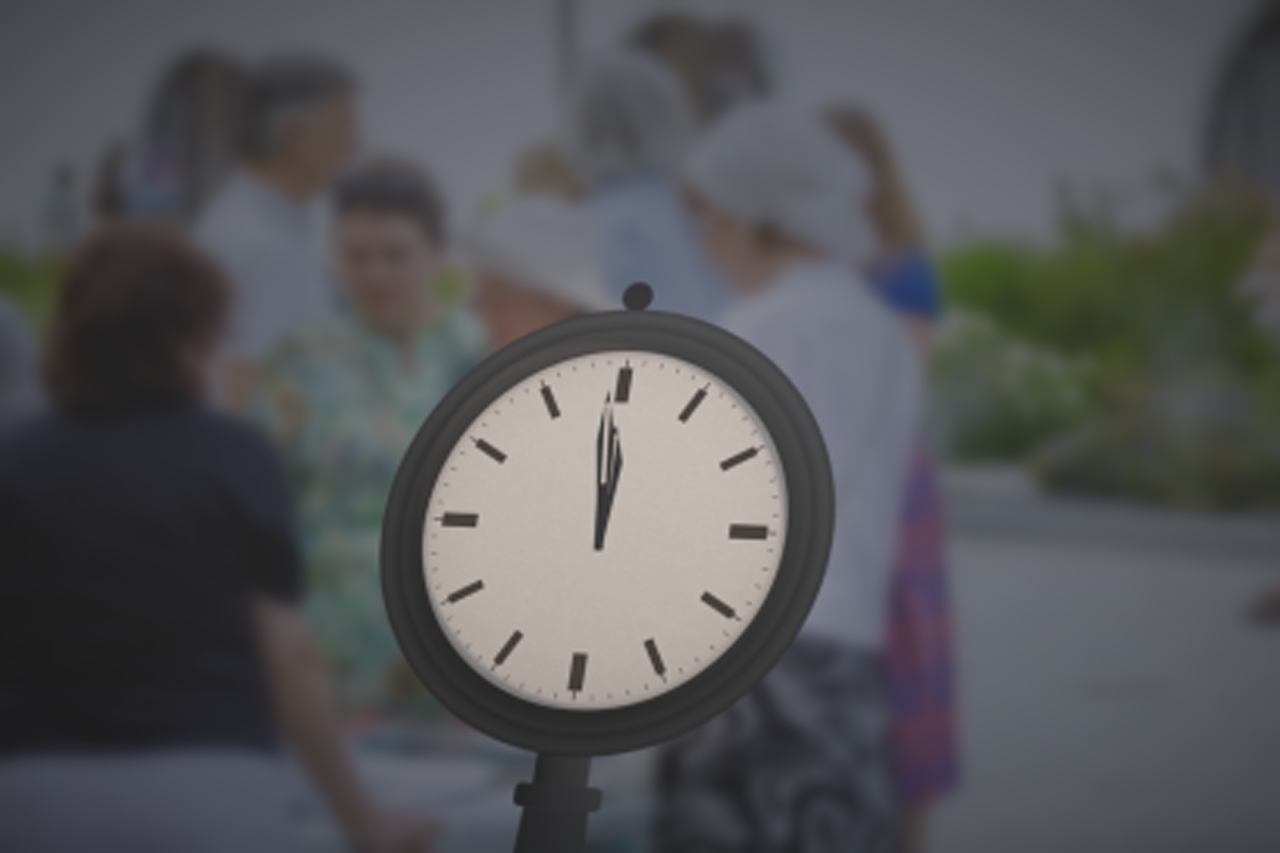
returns 11,59
